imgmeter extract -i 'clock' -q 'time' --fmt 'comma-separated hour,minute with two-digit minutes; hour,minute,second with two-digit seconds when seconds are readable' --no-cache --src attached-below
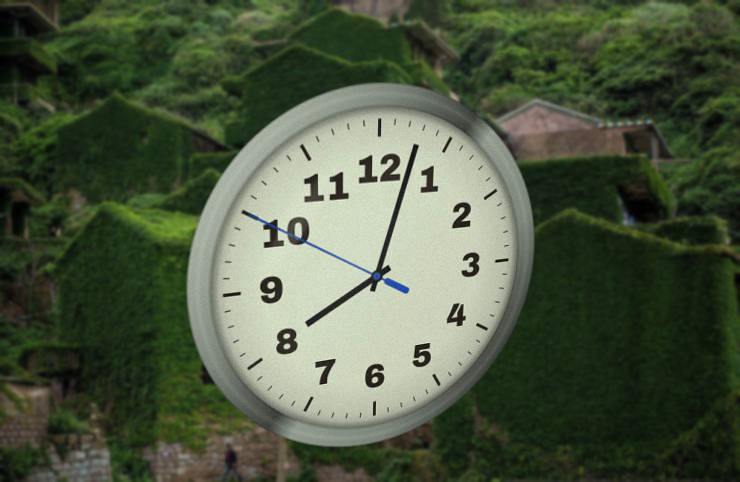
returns 8,02,50
